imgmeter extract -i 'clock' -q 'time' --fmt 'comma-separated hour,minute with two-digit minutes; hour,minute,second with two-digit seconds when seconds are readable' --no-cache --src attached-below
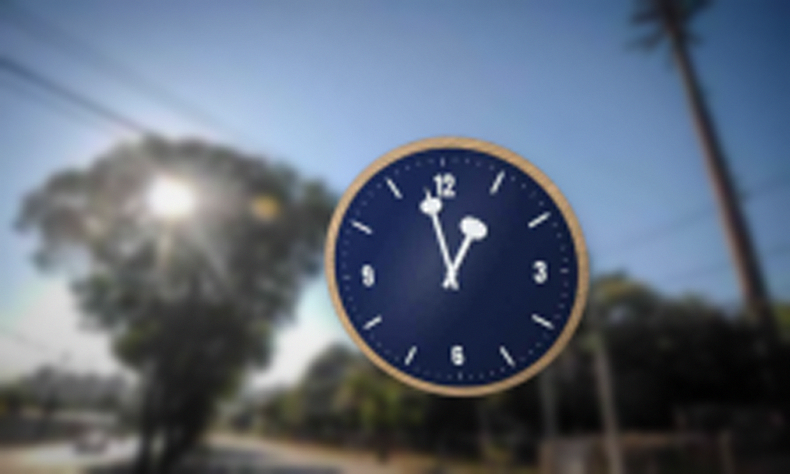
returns 12,58
